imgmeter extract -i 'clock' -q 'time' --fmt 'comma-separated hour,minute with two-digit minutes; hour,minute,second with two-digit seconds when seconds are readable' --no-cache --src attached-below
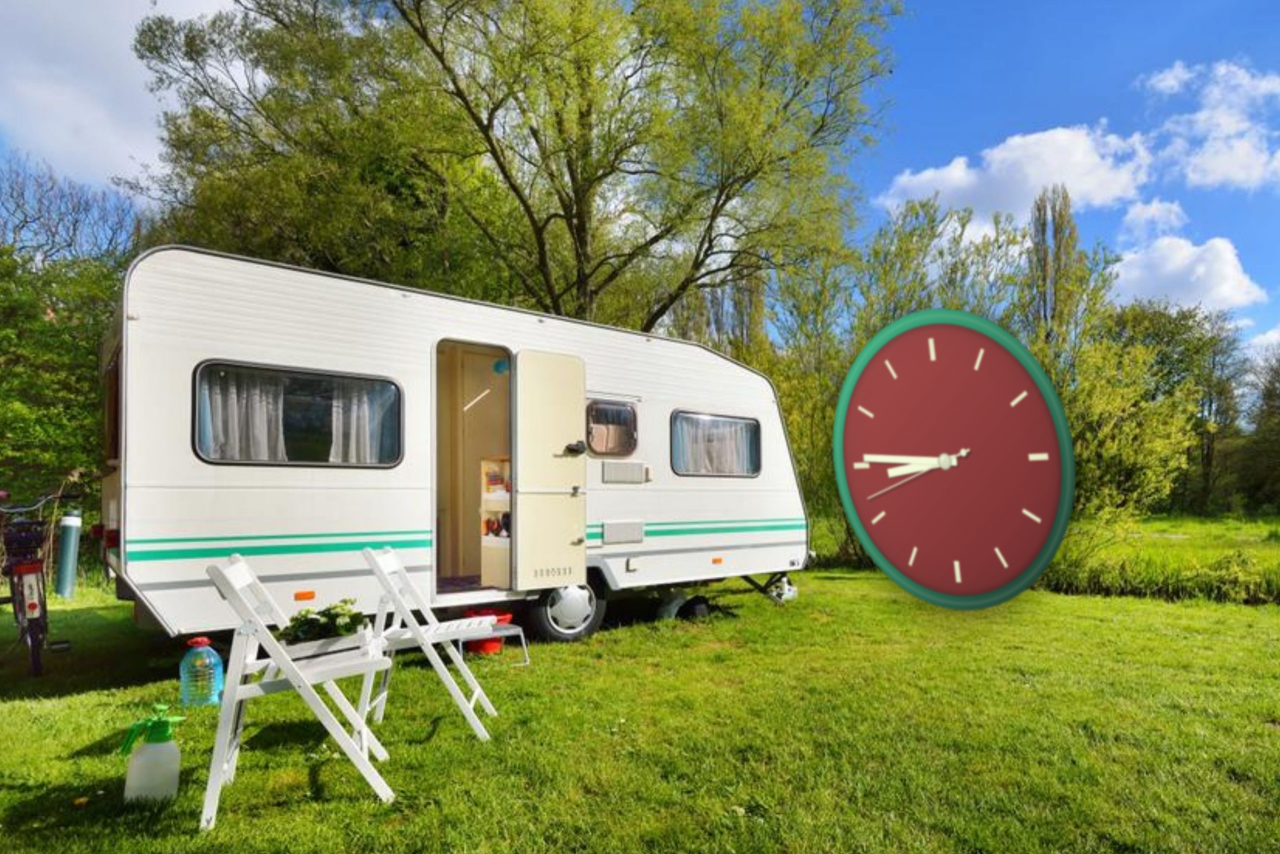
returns 8,45,42
